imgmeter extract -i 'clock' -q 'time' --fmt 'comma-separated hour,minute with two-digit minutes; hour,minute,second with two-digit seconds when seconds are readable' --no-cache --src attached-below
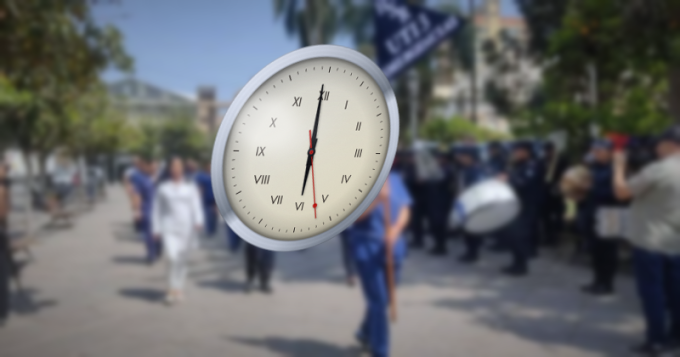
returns 5,59,27
